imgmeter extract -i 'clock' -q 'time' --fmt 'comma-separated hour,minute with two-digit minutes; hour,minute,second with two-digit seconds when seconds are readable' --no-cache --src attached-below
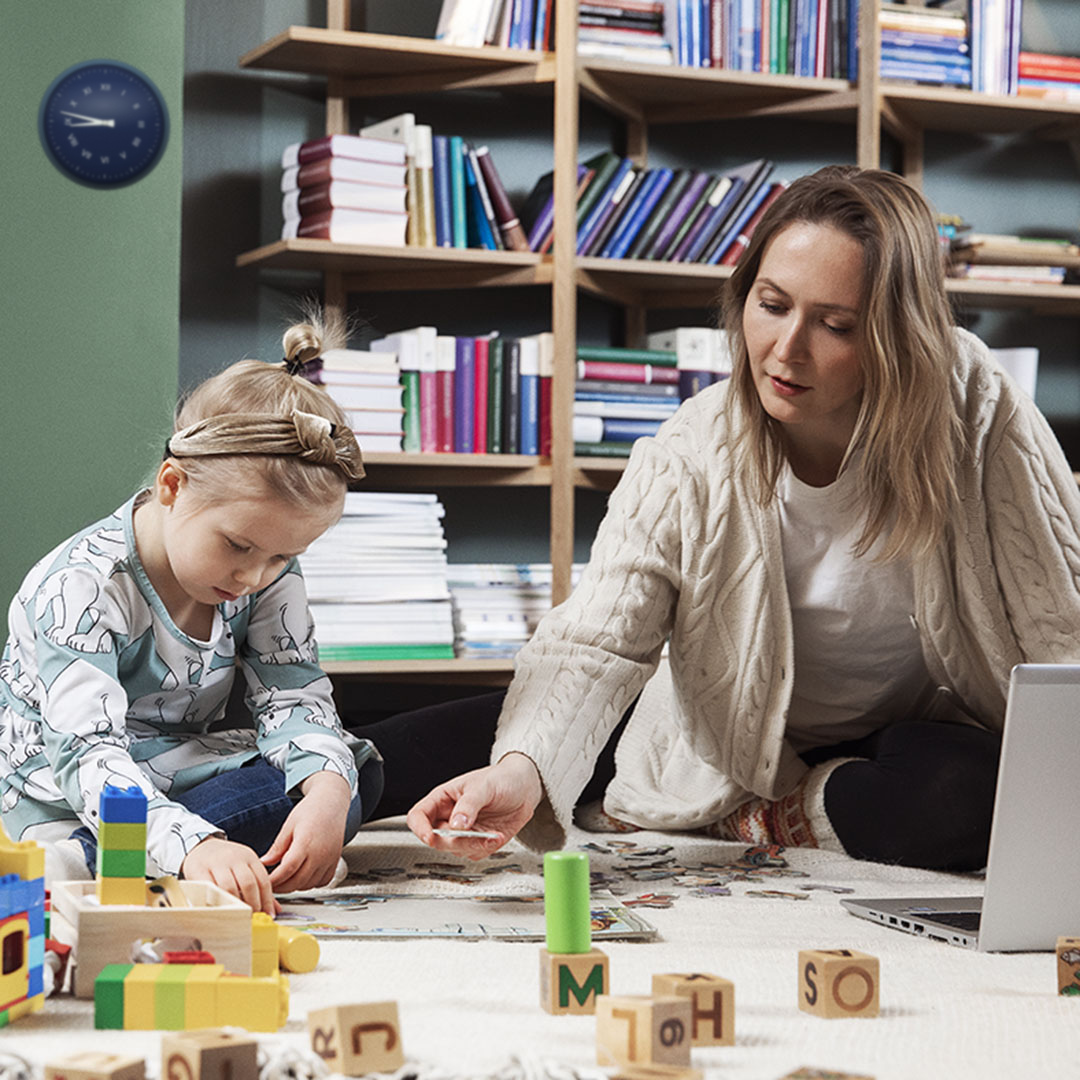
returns 8,47
